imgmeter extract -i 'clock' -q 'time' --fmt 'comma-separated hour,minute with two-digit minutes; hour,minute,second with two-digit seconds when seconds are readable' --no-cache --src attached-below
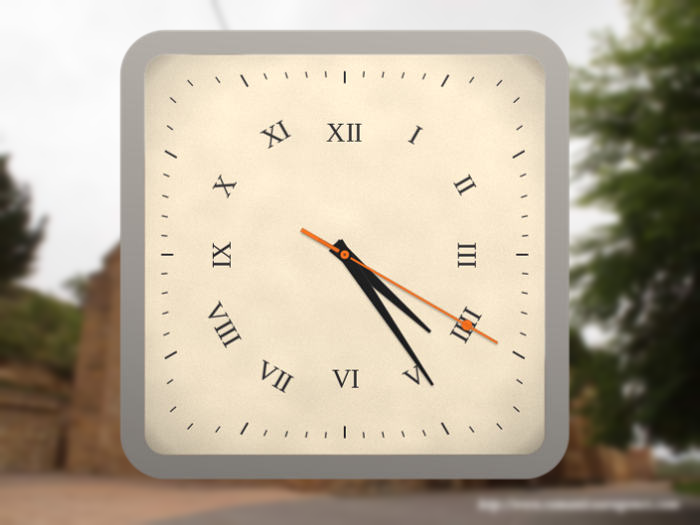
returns 4,24,20
